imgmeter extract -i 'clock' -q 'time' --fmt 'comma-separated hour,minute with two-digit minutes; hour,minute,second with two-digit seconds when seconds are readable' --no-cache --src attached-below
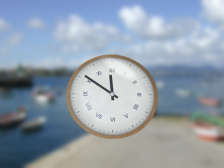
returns 11,51
